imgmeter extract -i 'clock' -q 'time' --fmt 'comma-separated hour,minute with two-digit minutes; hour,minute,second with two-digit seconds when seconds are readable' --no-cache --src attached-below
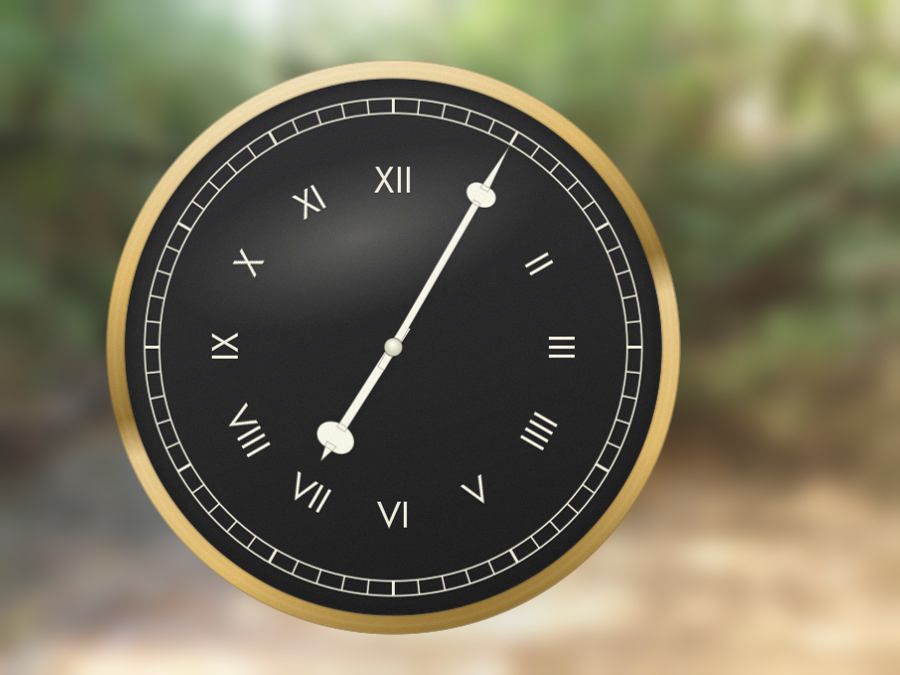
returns 7,05
